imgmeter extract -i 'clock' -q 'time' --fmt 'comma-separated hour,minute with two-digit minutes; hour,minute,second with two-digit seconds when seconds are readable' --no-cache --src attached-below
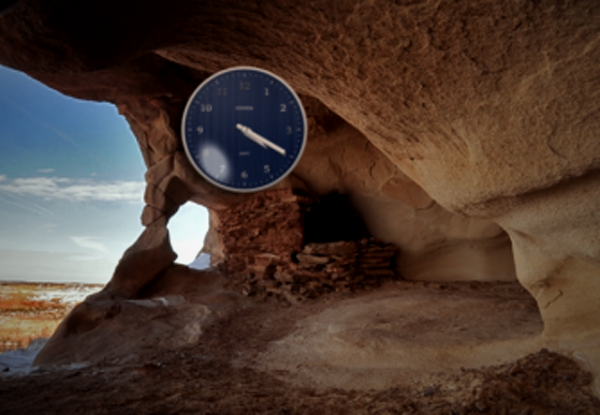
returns 4,20
